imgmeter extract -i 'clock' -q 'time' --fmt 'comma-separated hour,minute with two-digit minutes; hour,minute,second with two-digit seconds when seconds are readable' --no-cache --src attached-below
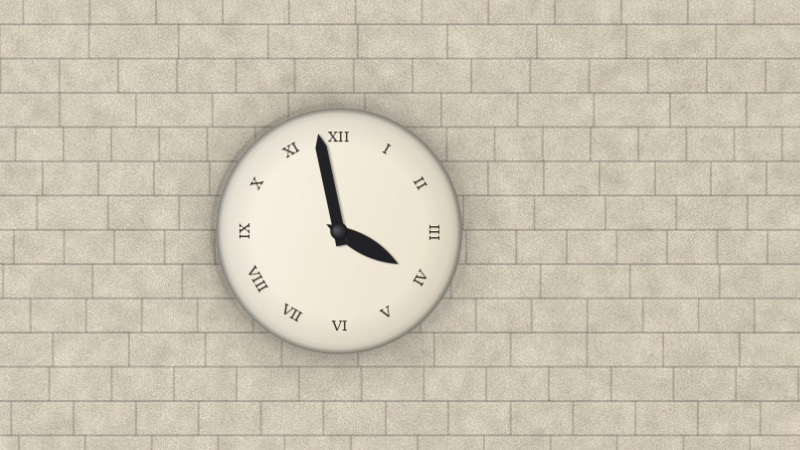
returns 3,58
